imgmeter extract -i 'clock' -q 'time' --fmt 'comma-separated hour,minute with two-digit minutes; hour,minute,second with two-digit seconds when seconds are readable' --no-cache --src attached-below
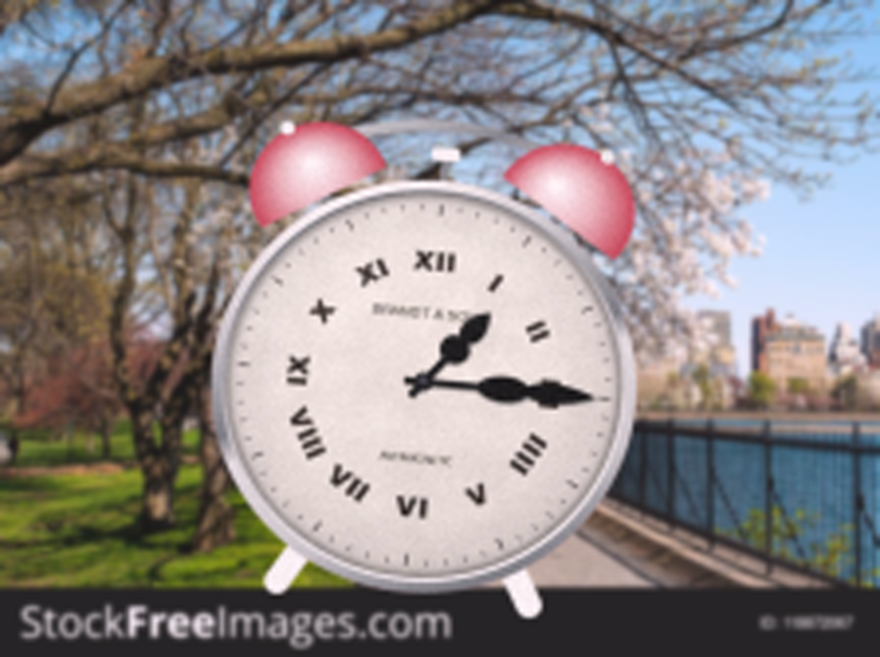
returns 1,15
